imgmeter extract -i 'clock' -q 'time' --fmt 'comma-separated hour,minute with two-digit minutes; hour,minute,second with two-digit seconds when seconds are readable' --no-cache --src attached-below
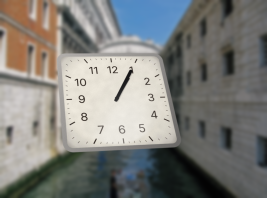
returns 1,05
